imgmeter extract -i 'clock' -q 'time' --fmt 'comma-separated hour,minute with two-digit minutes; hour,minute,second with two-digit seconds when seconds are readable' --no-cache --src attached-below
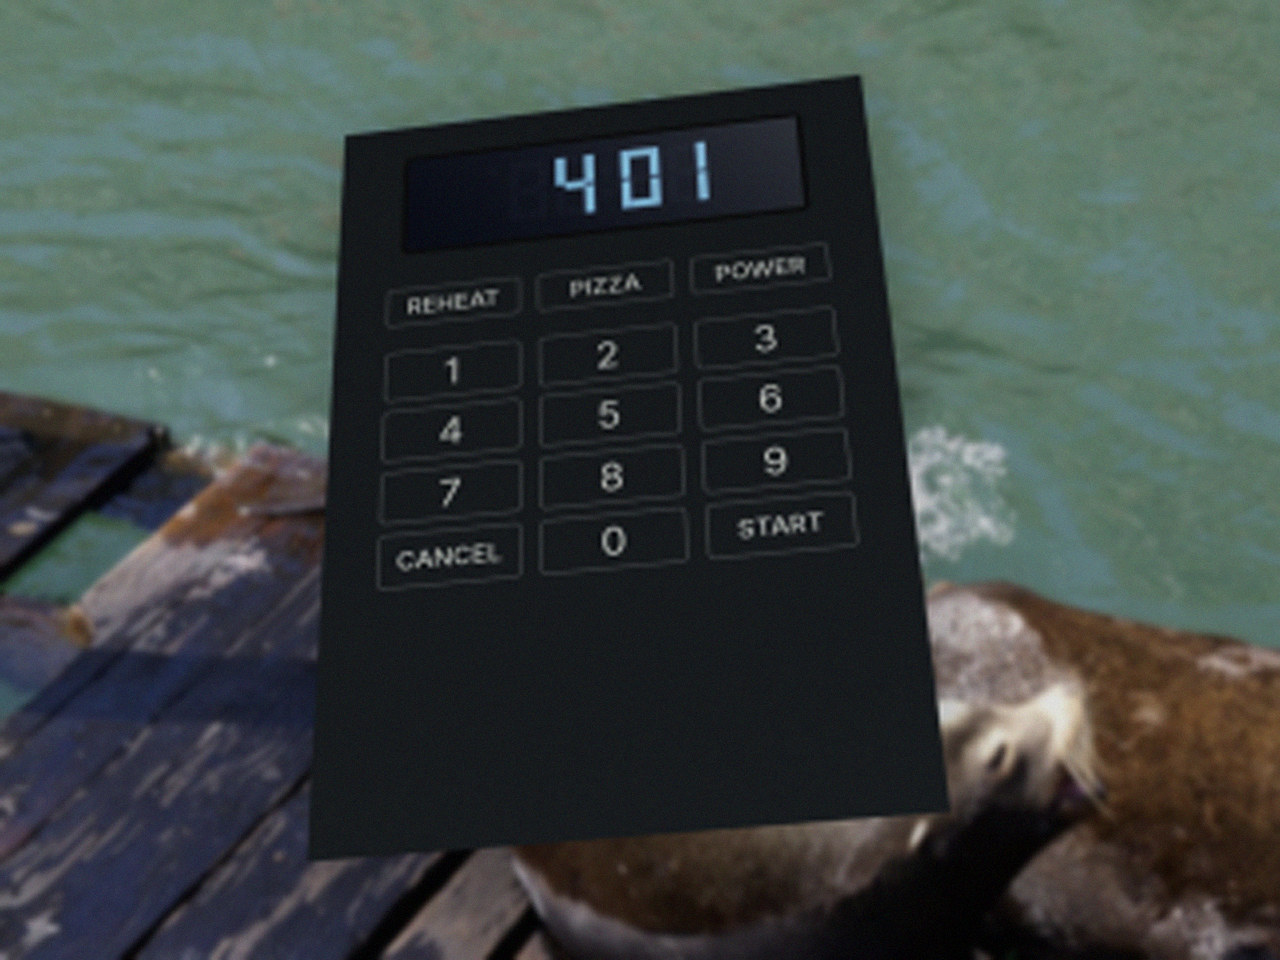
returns 4,01
